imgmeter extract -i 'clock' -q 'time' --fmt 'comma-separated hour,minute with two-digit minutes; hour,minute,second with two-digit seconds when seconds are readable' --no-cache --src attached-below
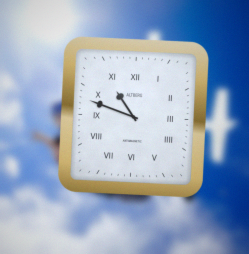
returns 10,48
